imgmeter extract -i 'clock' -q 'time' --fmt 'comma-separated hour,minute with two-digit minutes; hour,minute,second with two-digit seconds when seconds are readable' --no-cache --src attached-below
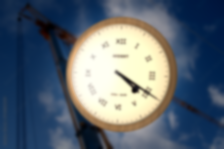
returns 4,20
